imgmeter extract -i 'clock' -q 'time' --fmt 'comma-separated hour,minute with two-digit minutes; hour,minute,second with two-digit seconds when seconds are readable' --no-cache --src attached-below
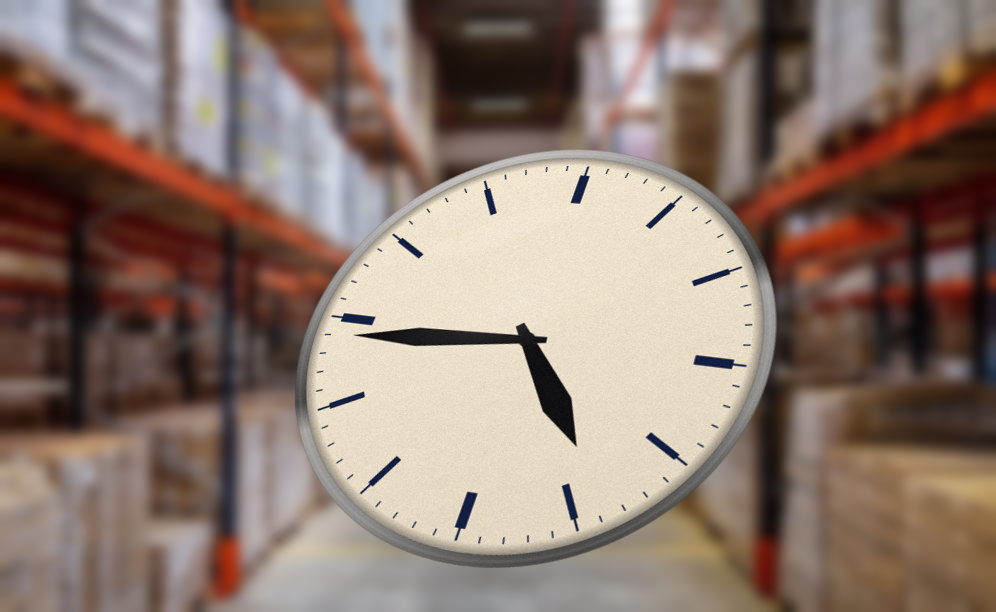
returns 4,44
